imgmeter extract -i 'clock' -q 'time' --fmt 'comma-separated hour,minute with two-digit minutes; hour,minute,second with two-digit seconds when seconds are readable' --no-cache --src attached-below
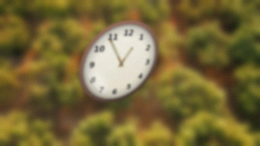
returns 12,54
